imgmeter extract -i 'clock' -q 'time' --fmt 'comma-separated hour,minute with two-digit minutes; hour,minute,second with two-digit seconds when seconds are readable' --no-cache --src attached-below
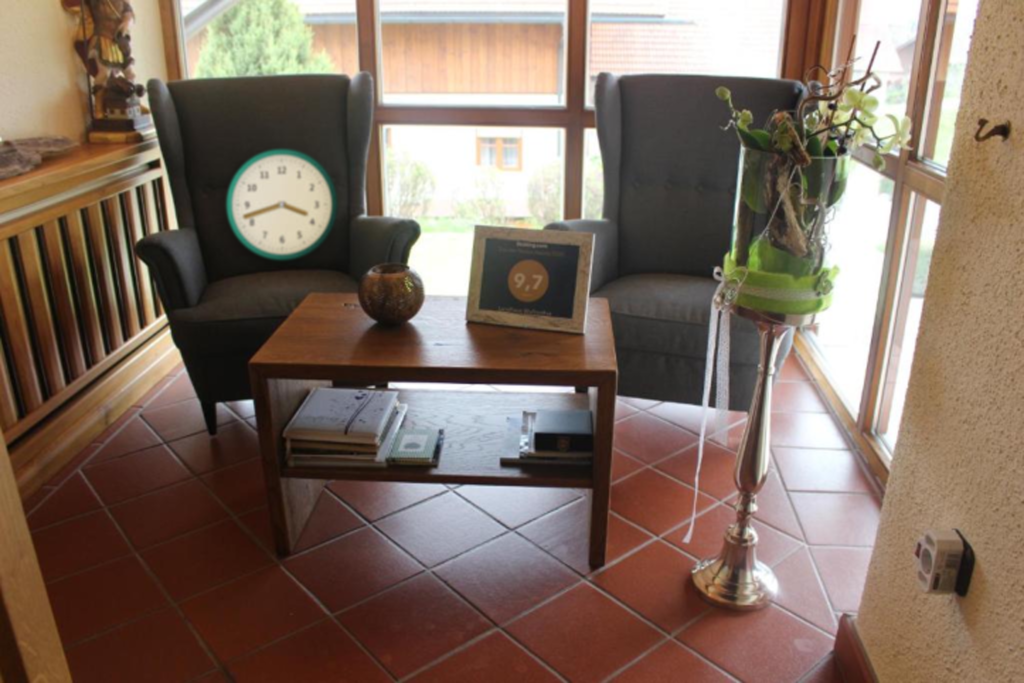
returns 3,42
